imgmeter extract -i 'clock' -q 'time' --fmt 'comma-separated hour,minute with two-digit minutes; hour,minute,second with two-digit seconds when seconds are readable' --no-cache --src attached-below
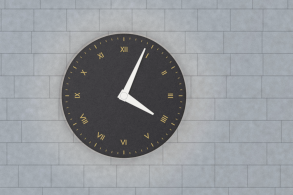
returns 4,04
